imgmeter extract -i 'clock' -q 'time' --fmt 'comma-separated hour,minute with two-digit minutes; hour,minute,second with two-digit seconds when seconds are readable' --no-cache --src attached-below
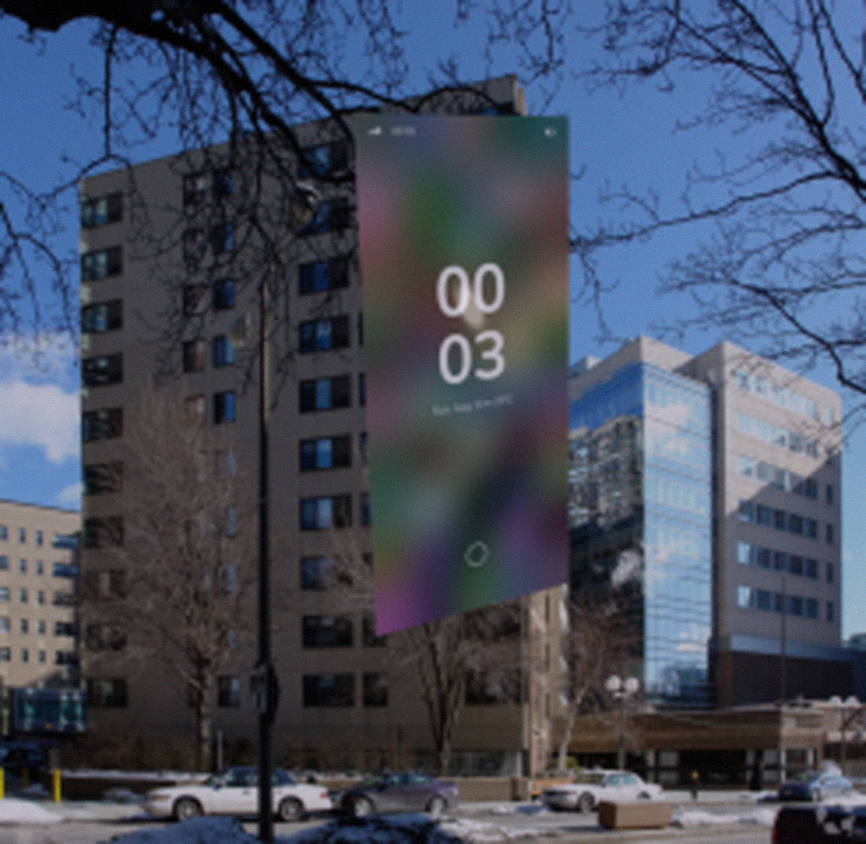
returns 0,03
